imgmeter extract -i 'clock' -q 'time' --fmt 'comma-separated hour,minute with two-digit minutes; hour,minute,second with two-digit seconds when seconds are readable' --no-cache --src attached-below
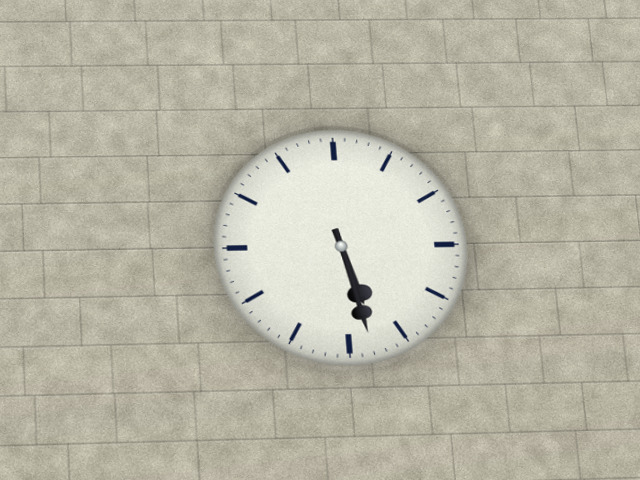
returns 5,28
